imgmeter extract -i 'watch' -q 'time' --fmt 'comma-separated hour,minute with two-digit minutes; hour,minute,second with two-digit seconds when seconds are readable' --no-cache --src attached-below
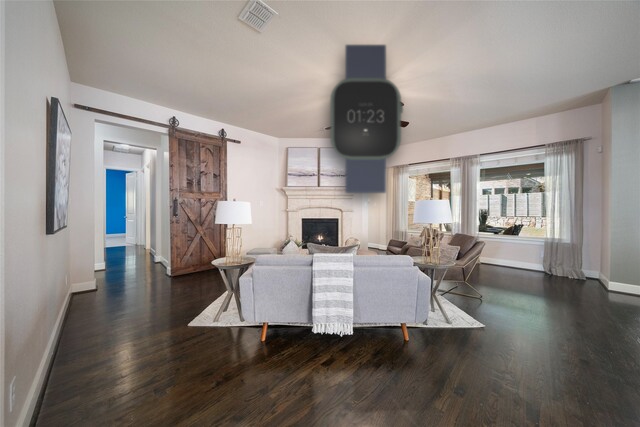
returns 1,23
